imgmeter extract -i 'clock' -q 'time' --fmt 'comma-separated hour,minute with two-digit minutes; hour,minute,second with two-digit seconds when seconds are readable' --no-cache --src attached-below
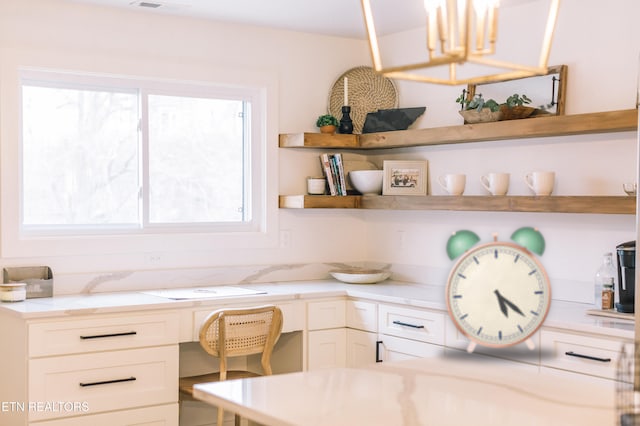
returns 5,22
